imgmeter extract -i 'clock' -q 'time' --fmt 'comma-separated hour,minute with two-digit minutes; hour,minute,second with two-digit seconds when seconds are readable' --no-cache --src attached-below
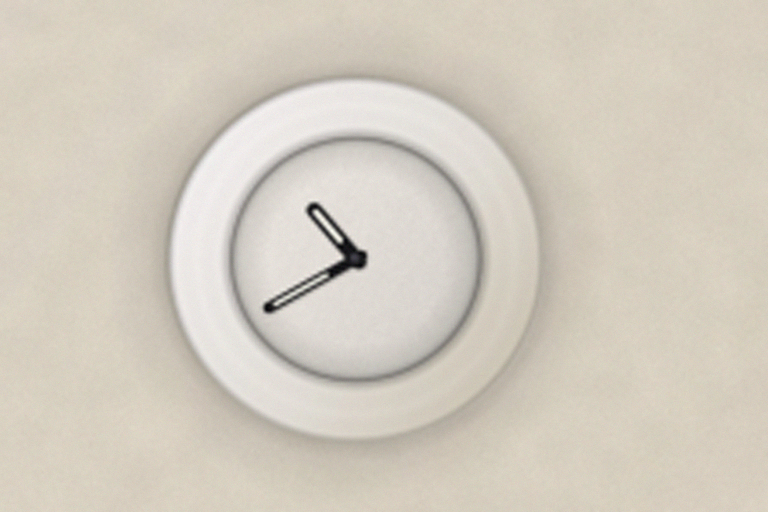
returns 10,40
